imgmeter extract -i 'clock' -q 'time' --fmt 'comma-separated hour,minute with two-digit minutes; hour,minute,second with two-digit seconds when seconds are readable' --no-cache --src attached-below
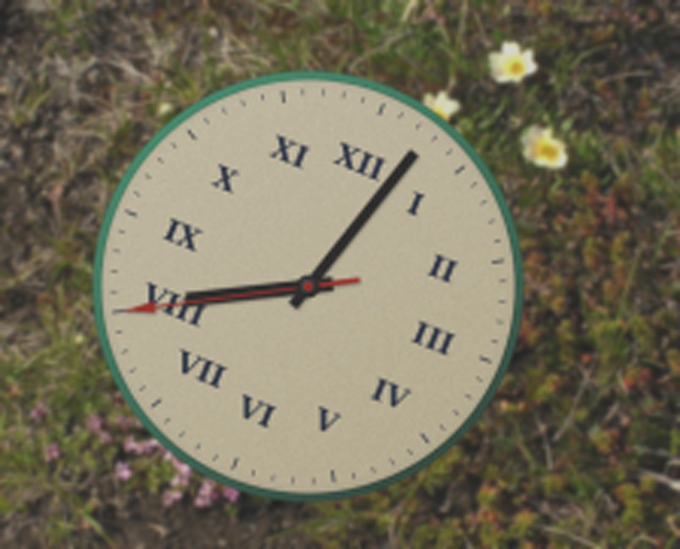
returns 8,02,40
